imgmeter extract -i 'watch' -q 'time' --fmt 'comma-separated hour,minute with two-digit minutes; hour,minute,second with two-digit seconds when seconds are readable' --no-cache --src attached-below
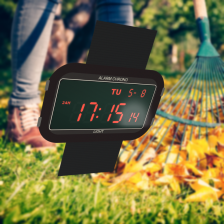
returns 17,15,14
